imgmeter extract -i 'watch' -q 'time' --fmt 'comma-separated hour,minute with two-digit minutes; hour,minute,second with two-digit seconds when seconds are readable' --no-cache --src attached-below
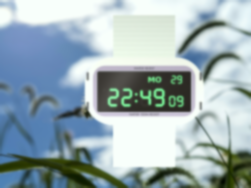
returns 22,49,09
